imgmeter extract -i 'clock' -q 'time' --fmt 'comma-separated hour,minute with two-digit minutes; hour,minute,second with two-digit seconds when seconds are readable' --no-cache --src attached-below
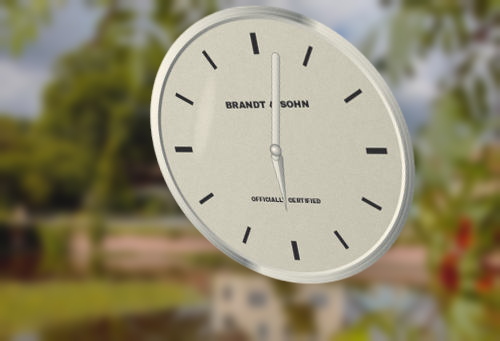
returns 6,02
